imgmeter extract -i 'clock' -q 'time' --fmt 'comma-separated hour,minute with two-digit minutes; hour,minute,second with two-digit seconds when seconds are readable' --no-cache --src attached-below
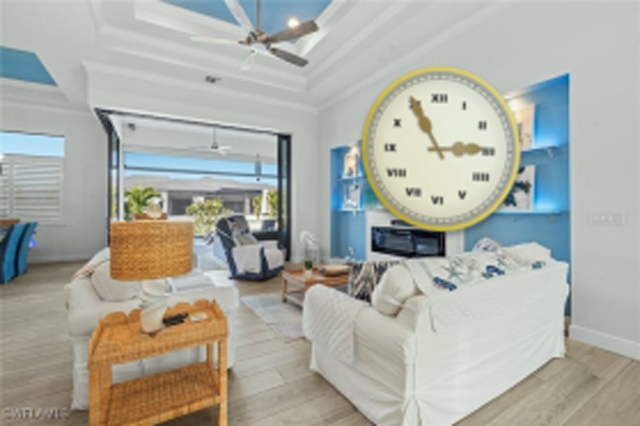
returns 2,55
